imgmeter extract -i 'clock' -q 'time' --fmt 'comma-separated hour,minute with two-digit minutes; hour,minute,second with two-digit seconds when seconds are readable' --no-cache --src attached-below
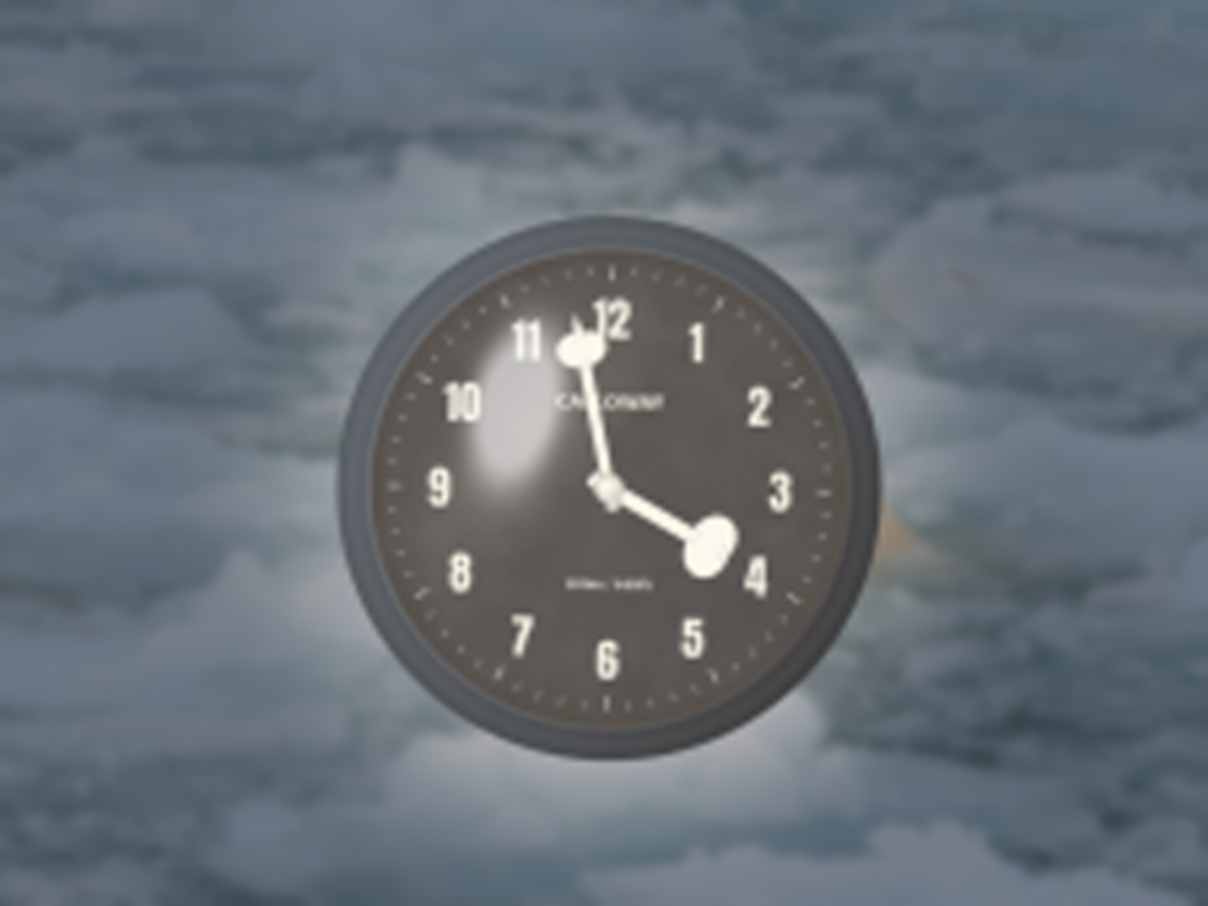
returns 3,58
